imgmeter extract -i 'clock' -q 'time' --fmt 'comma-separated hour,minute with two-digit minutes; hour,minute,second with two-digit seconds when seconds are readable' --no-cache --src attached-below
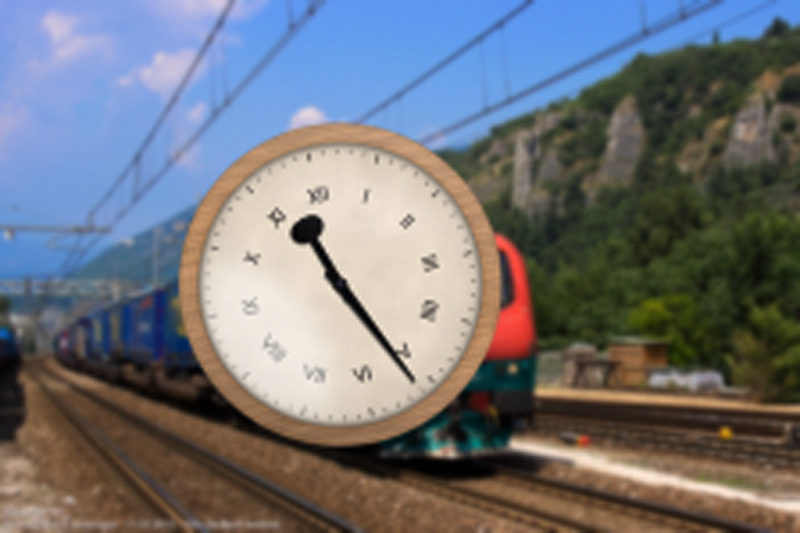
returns 11,26
